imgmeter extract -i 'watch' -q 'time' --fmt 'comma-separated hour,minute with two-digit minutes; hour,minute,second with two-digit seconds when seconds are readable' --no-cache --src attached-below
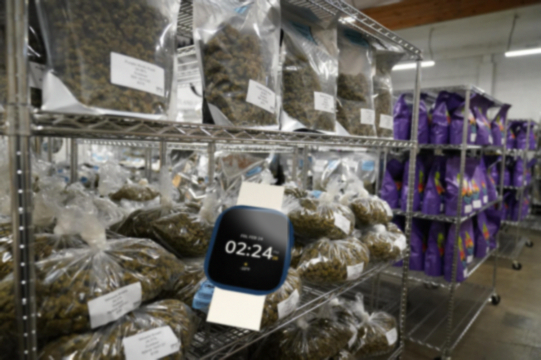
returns 2,24
